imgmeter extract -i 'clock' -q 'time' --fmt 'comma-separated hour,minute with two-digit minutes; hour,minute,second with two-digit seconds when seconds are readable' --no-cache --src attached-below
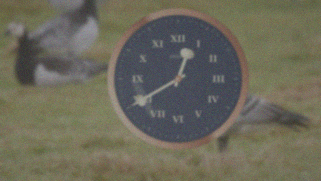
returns 12,40
